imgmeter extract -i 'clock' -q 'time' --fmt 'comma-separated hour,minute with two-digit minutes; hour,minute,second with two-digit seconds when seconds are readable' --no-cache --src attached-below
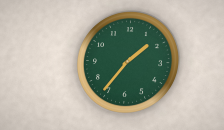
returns 1,36
